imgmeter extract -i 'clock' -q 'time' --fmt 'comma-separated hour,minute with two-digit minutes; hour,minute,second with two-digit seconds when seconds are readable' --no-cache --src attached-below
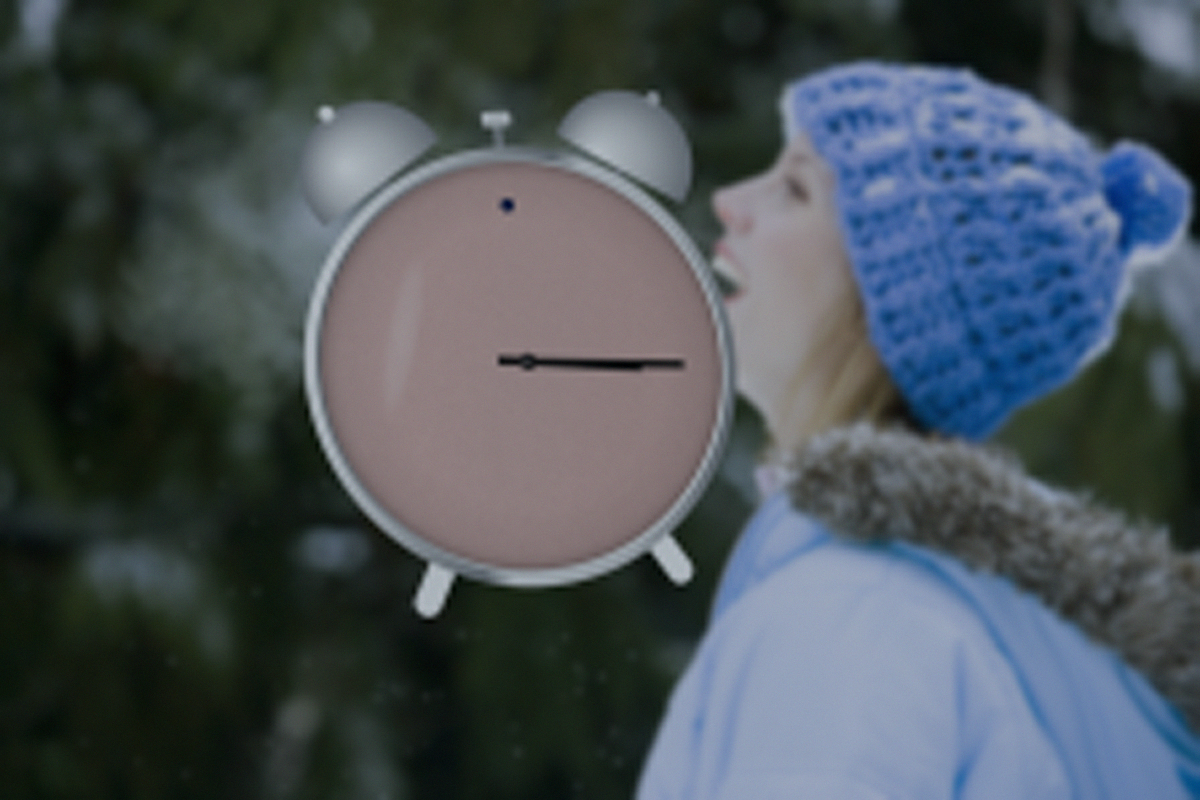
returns 3,16
